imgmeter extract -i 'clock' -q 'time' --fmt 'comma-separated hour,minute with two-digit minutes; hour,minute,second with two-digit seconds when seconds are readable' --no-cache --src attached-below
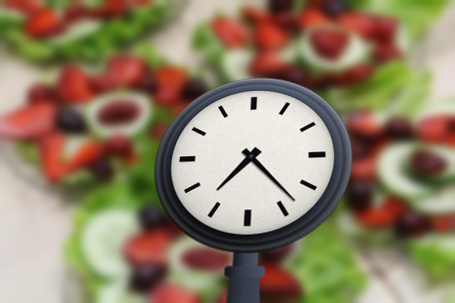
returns 7,23
